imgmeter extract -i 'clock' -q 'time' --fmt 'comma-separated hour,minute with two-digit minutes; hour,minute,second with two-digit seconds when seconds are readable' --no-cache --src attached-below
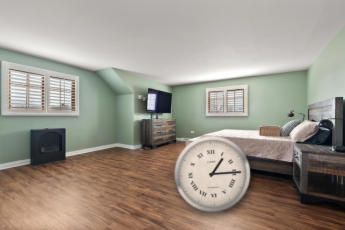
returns 1,15
